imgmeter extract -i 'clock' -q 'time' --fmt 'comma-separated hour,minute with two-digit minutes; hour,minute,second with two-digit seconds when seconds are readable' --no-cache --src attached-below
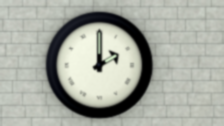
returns 2,00
